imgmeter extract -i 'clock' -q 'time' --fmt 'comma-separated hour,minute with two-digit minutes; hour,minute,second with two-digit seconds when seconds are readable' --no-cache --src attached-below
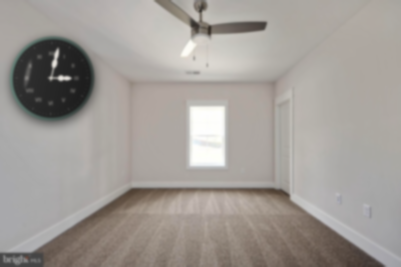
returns 3,02
